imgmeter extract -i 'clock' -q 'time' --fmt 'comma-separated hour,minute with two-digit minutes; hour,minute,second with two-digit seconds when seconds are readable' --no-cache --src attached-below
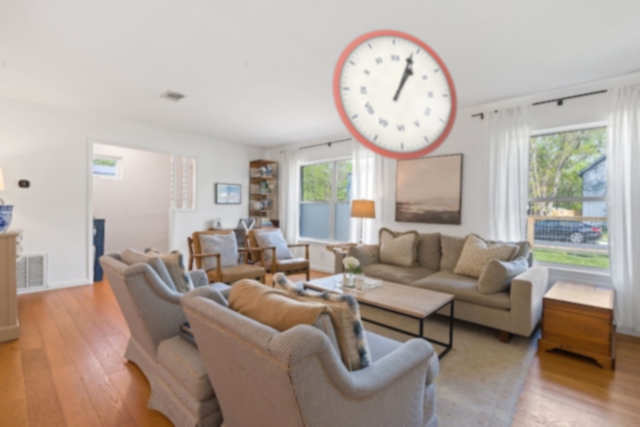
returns 1,04
